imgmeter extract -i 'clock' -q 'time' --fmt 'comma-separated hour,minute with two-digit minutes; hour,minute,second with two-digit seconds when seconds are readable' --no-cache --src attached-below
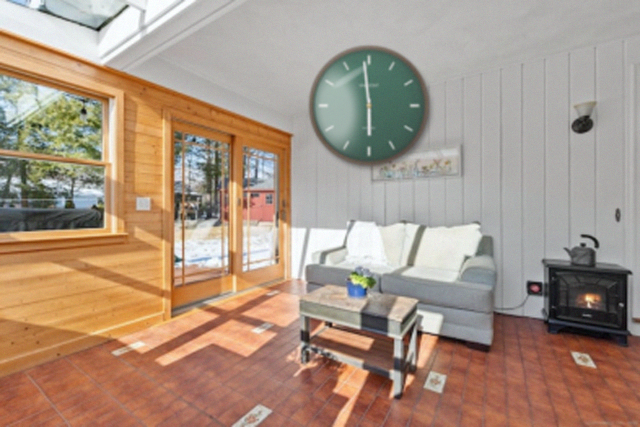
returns 5,59
